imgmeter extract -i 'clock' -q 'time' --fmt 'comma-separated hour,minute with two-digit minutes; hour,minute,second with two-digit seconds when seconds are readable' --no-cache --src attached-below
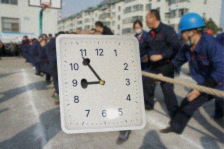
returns 8,54
